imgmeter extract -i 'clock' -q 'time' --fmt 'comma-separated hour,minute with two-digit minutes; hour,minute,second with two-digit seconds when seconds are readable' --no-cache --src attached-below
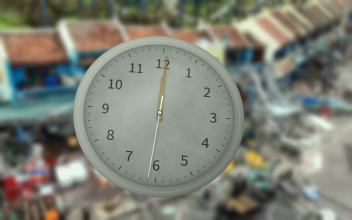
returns 12,00,31
